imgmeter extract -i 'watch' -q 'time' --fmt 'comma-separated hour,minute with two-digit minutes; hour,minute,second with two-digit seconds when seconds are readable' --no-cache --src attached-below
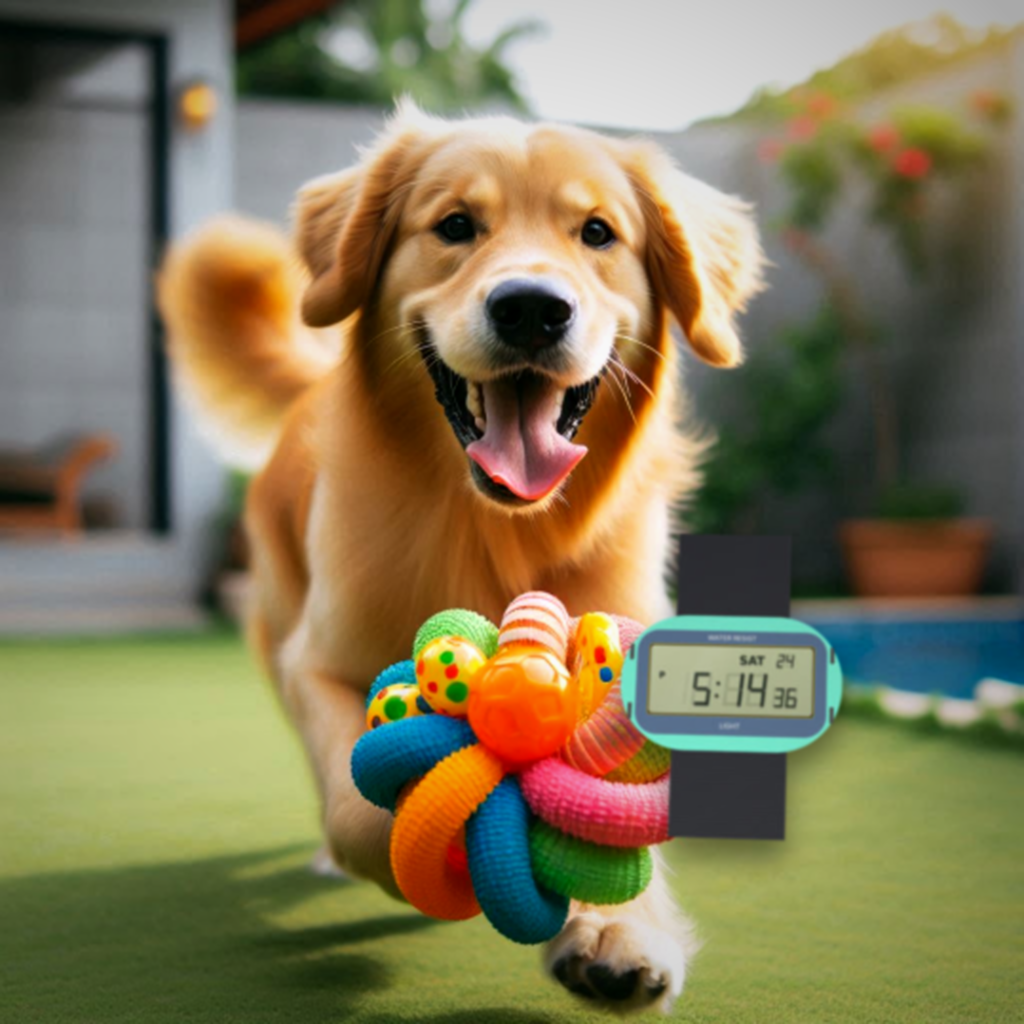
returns 5,14,36
